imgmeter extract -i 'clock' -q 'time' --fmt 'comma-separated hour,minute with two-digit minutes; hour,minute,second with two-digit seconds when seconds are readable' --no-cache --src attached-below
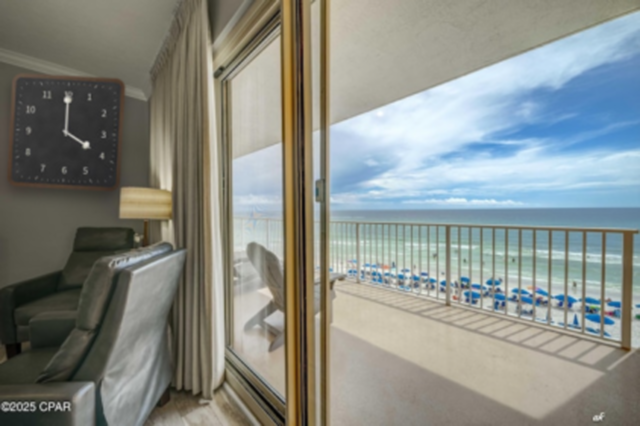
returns 4,00
